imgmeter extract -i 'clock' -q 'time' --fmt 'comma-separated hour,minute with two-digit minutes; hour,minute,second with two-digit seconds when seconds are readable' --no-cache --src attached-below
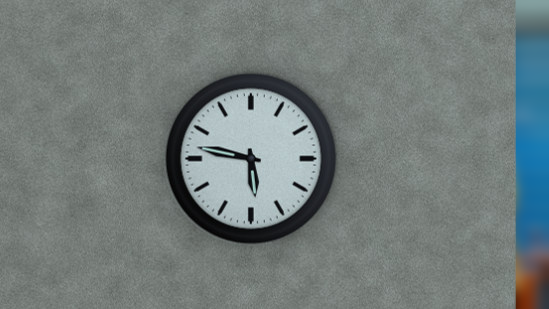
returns 5,47
